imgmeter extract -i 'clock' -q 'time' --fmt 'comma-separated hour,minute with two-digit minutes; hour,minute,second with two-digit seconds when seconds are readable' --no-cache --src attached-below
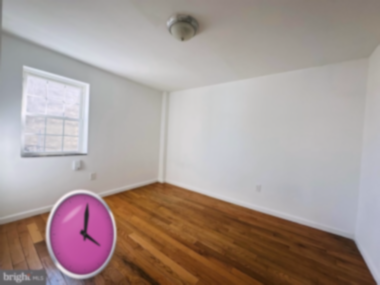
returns 4,01
